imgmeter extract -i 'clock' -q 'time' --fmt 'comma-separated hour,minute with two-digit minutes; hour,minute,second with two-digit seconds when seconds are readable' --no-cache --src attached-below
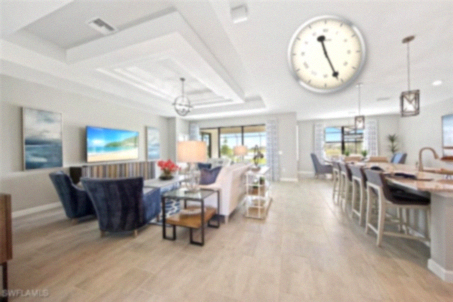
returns 11,26
